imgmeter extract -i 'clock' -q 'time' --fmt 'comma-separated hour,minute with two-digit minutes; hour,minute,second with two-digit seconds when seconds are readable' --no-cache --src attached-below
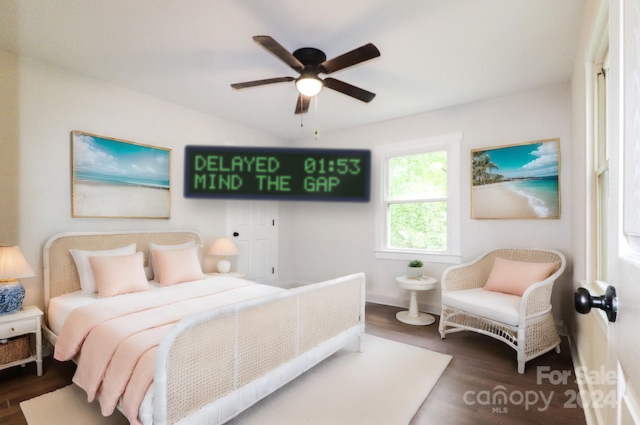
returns 1,53
